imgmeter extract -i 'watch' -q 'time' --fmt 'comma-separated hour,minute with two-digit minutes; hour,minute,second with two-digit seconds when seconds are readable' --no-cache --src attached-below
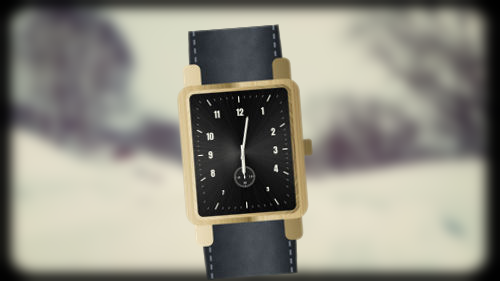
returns 6,02
